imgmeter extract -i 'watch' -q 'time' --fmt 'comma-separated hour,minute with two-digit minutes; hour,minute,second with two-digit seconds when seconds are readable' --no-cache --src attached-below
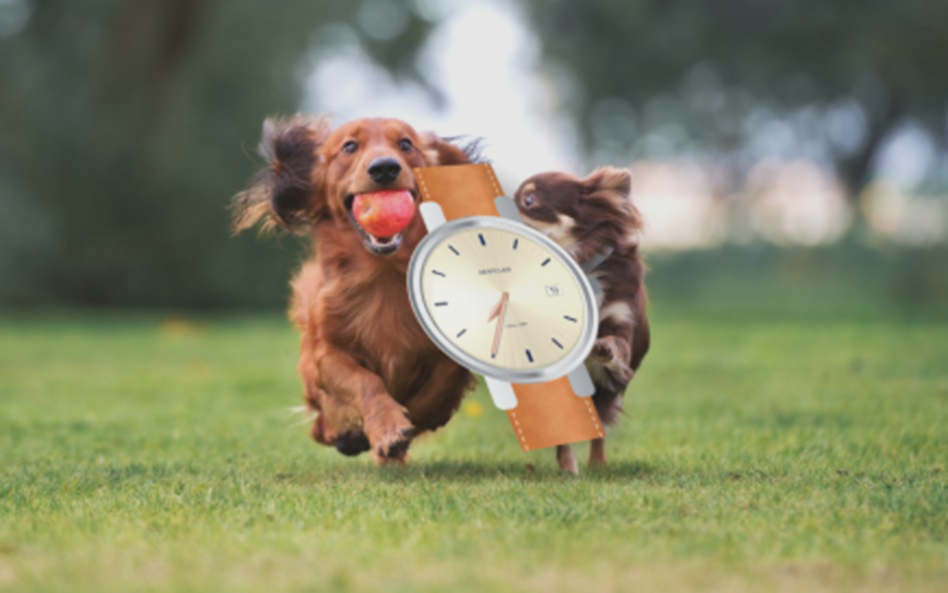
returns 7,35
